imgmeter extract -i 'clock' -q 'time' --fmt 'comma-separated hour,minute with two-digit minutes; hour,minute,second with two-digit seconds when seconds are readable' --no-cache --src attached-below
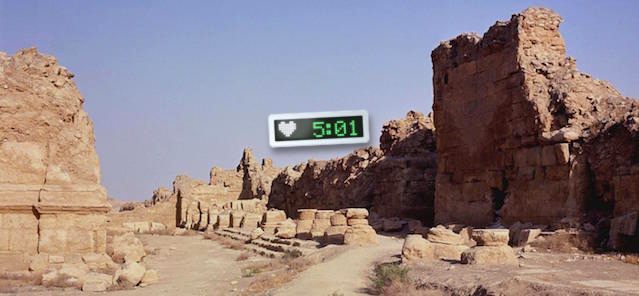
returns 5,01
